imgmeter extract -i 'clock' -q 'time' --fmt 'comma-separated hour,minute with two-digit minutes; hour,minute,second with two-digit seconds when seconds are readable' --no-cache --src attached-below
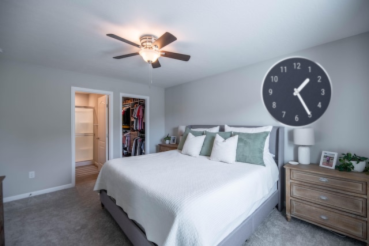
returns 1,25
